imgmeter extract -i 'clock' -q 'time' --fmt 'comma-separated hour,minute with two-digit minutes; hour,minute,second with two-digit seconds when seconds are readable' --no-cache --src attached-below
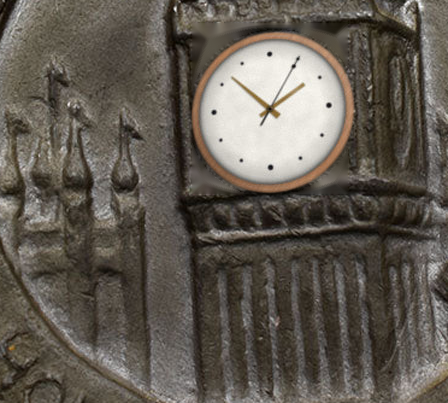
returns 1,52,05
